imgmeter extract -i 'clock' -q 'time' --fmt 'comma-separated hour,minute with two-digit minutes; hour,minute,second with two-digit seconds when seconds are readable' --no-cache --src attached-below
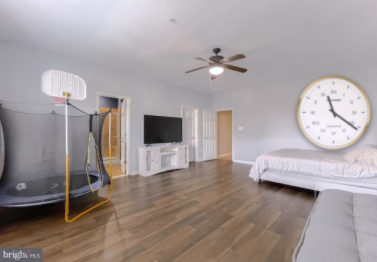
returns 11,21
